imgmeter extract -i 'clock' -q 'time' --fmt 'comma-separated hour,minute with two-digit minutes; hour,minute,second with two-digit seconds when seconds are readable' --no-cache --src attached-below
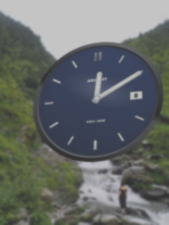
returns 12,10
